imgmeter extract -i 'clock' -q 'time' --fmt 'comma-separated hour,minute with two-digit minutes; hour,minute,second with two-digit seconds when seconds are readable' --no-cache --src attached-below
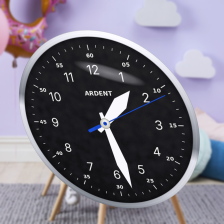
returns 1,28,11
